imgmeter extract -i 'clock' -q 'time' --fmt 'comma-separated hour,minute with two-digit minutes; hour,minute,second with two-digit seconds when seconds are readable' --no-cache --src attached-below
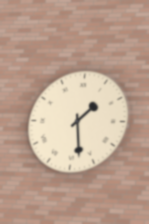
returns 1,28
